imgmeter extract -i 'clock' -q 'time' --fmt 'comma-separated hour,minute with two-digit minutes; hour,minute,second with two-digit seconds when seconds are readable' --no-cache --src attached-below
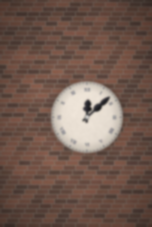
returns 12,08
